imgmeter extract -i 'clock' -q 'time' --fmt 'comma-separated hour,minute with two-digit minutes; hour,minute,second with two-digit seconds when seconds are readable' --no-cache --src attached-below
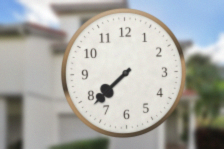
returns 7,38
